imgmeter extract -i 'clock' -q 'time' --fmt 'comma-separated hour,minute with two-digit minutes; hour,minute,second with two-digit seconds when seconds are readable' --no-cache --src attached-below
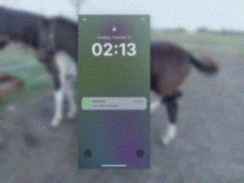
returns 2,13
